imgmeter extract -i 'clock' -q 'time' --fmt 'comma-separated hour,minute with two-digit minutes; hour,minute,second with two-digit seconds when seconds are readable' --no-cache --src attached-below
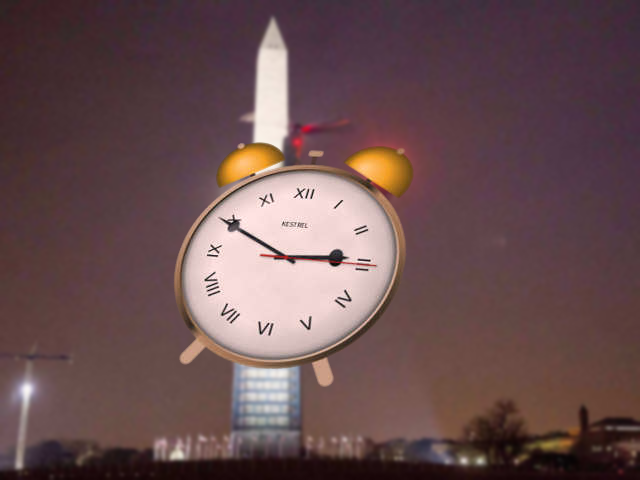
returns 2,49,15
